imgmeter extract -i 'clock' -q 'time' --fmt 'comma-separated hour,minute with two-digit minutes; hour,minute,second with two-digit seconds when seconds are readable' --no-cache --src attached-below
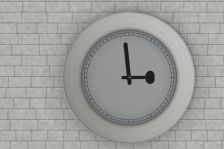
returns 2,59
